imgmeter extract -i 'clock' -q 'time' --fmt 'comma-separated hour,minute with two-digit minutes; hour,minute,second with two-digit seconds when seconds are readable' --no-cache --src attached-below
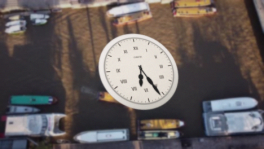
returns 6,26
